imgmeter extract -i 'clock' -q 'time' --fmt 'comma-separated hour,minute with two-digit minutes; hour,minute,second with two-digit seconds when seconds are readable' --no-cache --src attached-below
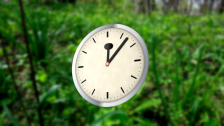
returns 12,07
